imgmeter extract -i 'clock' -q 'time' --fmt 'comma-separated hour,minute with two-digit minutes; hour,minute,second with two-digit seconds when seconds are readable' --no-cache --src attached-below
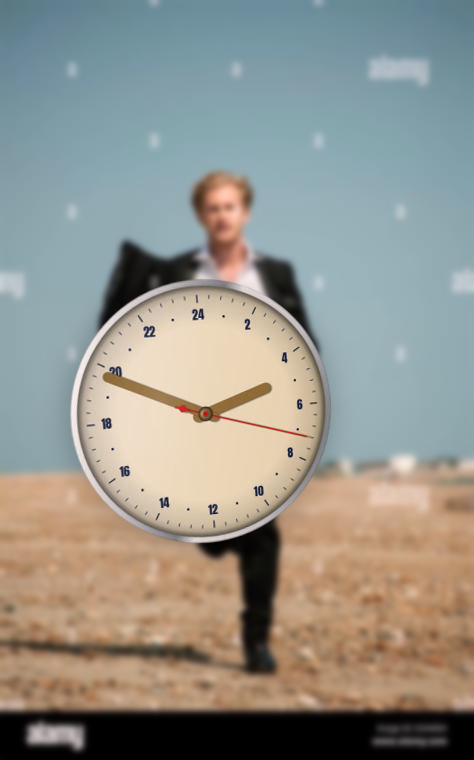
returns 4,49,18
